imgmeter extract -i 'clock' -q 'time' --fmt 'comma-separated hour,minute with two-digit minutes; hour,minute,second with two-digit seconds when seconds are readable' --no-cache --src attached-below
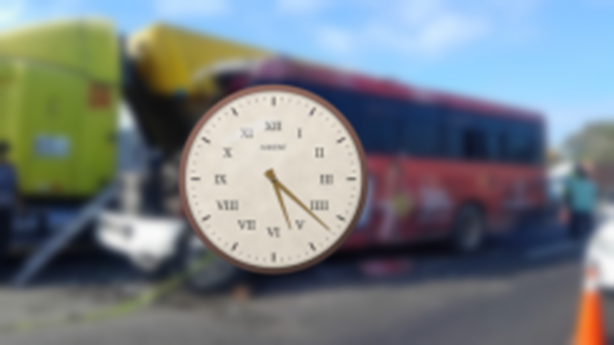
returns 5,22
